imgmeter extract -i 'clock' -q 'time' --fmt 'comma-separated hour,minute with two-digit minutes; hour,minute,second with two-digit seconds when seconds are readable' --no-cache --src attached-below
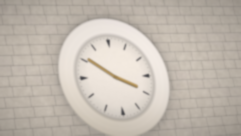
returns 3,51
